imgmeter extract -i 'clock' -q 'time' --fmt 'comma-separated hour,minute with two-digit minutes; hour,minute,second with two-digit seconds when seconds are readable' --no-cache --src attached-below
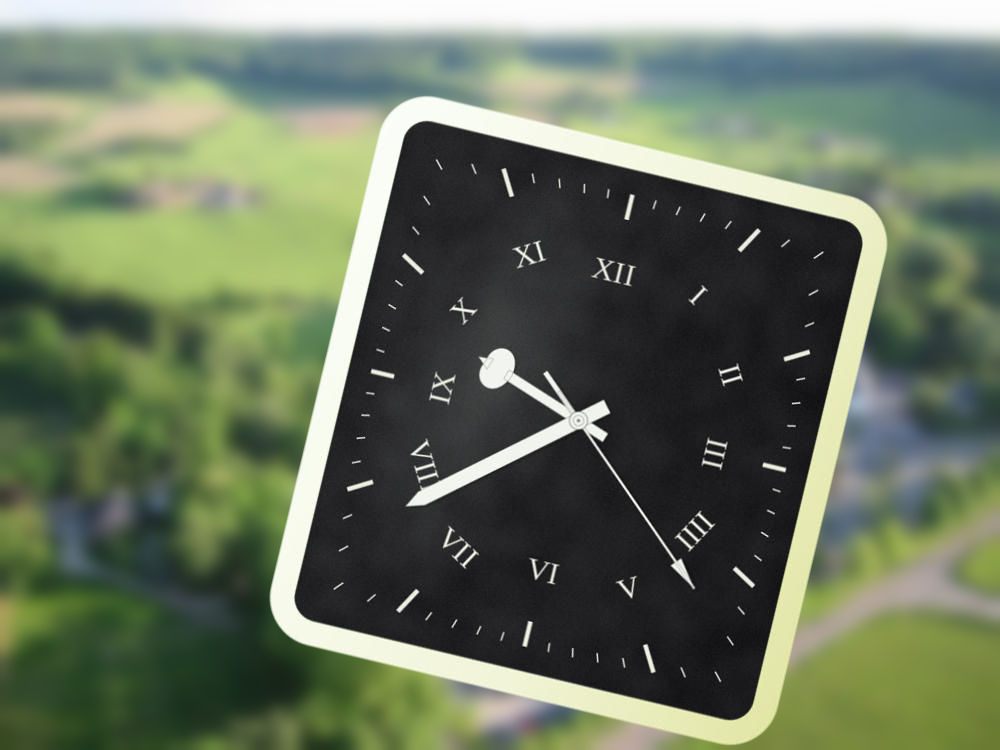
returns 9,38,22
